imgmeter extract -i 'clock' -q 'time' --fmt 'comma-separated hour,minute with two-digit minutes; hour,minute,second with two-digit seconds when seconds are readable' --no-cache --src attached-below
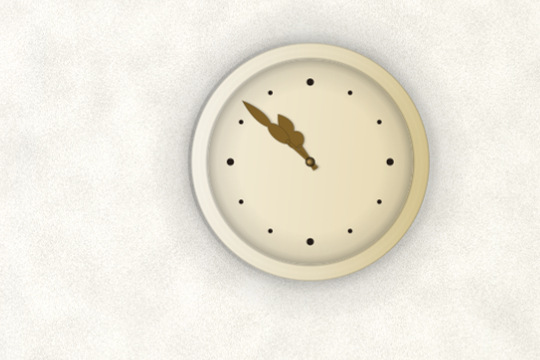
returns 10,52
